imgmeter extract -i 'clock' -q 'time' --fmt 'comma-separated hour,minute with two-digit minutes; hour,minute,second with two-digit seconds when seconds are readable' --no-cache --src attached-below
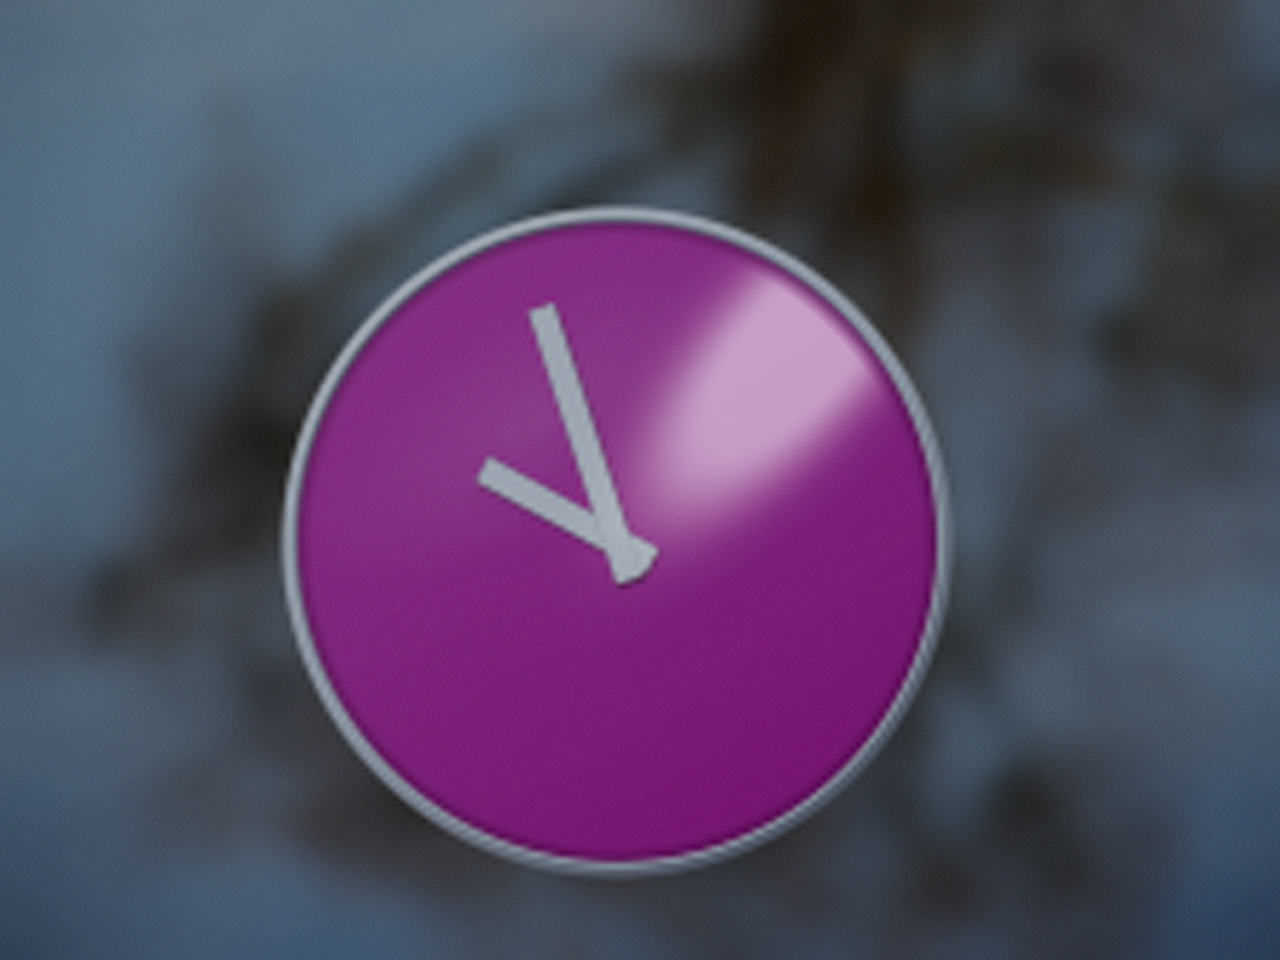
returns 9,57
